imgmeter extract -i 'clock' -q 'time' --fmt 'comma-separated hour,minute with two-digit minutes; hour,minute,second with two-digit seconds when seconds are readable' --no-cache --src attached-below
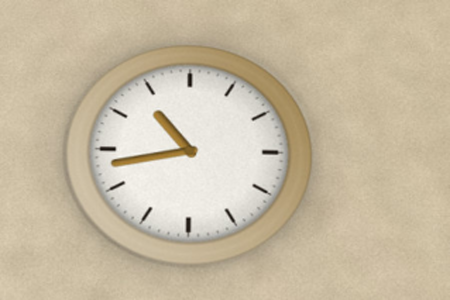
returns 10,43
